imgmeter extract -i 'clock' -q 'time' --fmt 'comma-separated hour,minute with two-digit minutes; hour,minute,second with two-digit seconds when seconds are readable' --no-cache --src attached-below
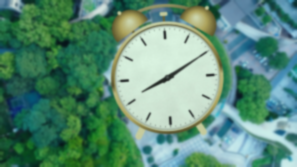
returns 8,10
